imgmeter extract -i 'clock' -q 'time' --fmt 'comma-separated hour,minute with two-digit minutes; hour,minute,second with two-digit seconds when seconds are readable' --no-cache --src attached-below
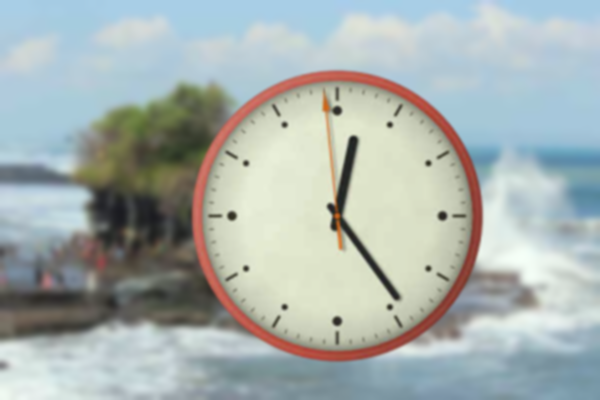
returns 12,23,59
